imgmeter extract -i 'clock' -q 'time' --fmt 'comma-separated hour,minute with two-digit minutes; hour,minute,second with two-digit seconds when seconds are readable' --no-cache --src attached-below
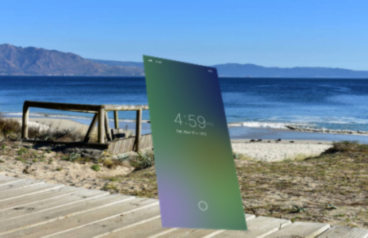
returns 4,59
